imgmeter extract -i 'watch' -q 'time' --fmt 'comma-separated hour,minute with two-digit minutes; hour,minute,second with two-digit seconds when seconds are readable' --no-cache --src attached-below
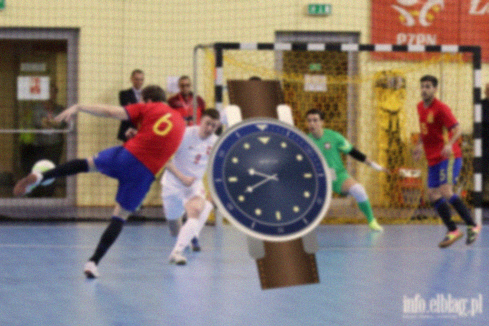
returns 9,41
